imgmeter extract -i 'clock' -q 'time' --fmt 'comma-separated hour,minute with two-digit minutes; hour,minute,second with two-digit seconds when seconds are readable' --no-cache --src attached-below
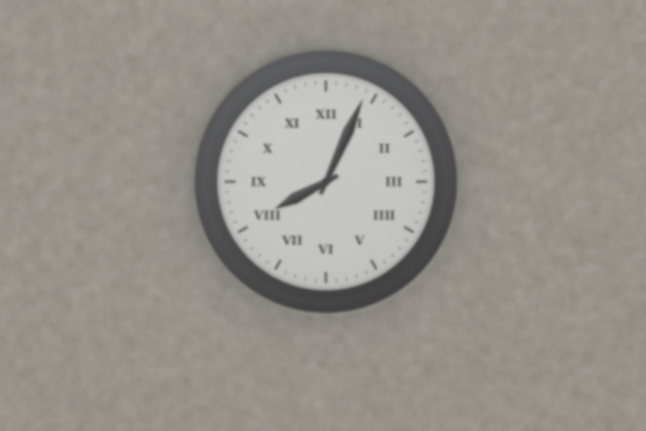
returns 8,04
